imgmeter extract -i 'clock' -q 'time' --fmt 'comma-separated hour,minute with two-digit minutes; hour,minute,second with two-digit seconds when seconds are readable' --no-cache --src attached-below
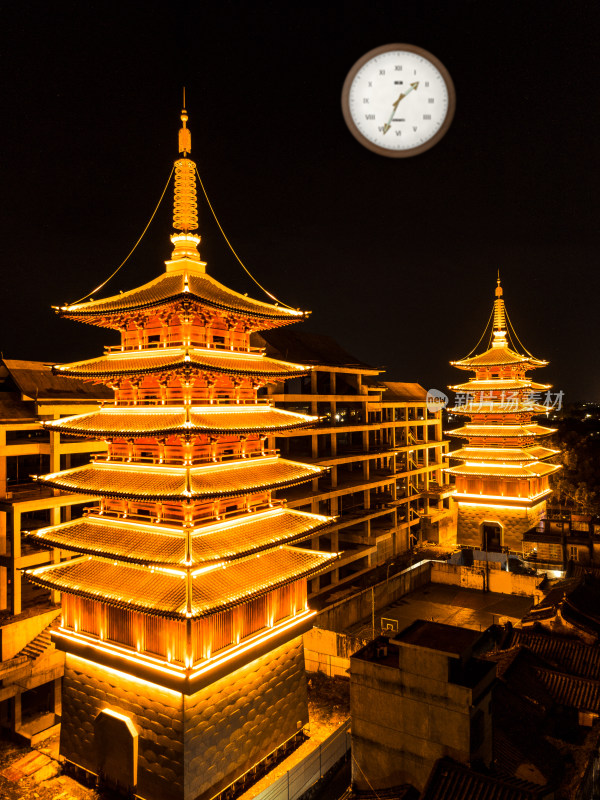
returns 1,34
